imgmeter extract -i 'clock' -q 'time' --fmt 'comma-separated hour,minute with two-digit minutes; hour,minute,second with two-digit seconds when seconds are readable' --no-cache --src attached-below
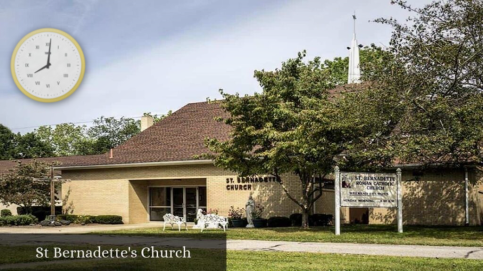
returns 8,01
